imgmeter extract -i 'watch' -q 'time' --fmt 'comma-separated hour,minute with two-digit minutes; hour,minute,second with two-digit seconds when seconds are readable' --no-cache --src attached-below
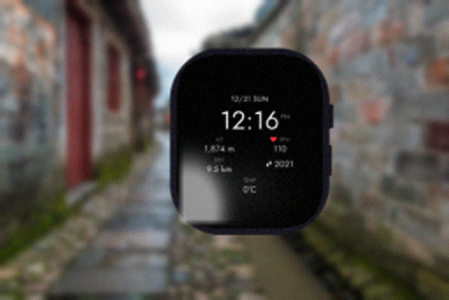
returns 12,16
